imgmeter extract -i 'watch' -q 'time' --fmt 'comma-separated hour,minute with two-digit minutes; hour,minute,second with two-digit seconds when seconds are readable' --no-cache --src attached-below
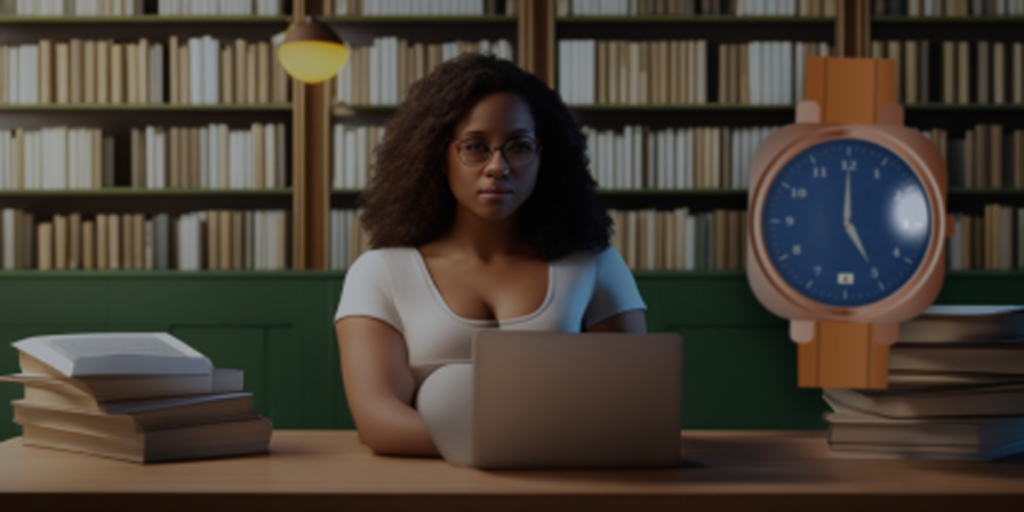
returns 5,00
